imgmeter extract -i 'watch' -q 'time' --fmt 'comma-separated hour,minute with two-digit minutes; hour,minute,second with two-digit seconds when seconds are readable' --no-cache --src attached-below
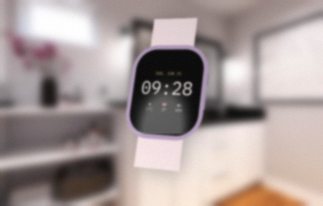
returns 9,28
